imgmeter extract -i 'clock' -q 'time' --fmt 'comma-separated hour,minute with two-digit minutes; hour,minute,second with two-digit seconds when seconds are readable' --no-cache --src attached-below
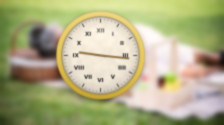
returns 9,16
